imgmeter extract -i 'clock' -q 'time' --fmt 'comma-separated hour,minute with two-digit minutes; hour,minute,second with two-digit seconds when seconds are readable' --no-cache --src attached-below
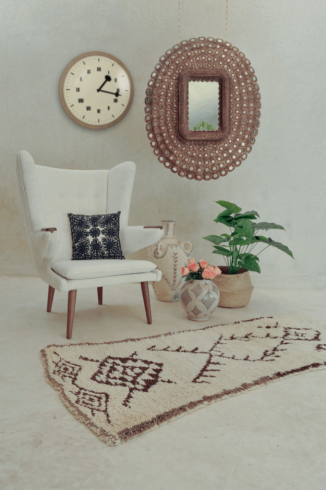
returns 1,17
